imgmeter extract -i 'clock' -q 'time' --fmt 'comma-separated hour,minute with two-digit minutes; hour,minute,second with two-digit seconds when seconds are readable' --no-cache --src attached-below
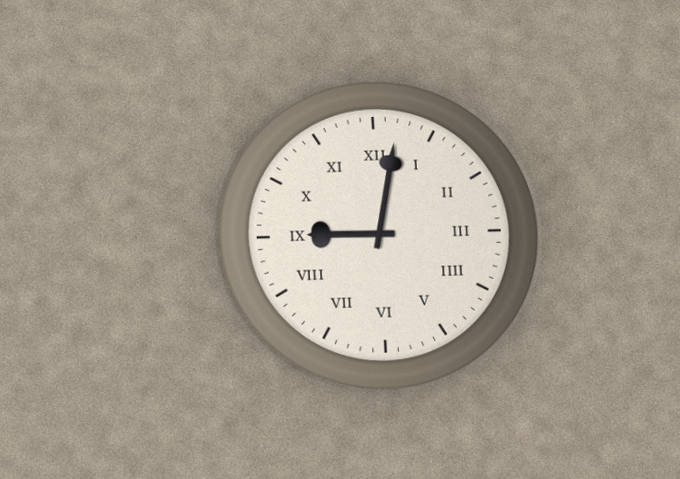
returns 9,02
